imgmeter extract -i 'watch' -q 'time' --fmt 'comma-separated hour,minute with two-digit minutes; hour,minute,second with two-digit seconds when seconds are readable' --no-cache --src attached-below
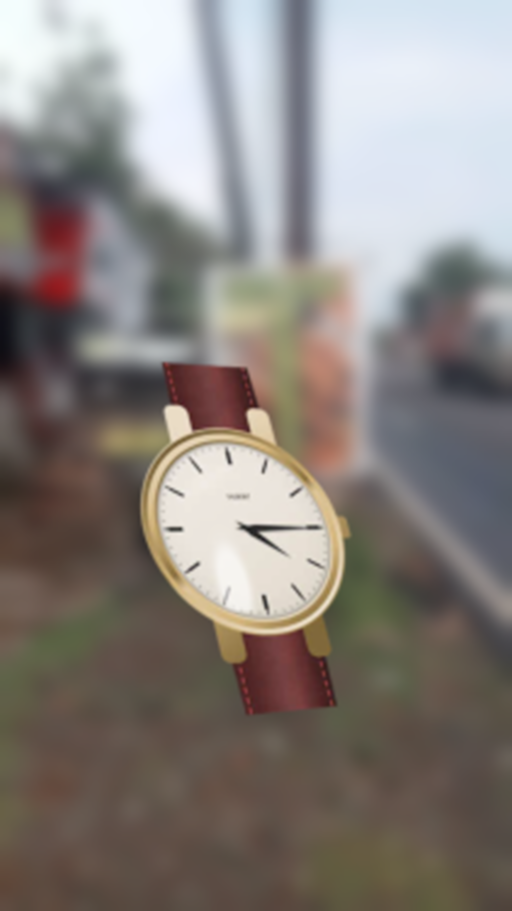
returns 4,15
